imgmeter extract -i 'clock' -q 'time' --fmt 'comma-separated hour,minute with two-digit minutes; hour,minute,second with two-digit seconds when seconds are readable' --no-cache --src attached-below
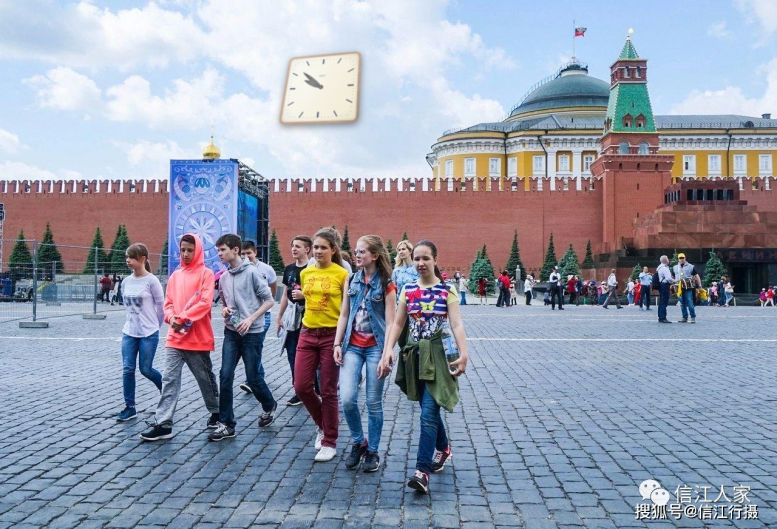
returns 9,52
